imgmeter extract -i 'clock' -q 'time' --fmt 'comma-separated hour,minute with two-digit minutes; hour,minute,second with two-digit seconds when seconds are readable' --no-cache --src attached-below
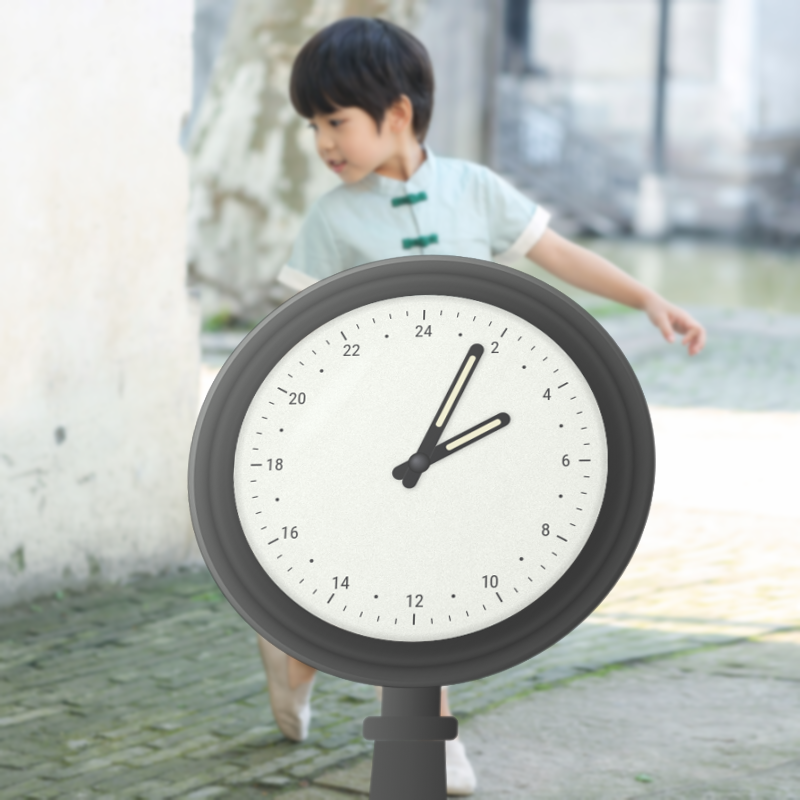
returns 4,04
